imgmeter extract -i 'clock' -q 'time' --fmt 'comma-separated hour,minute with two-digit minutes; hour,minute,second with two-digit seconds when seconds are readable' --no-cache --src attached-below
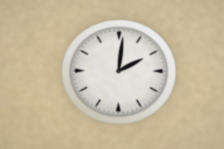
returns 2,01
